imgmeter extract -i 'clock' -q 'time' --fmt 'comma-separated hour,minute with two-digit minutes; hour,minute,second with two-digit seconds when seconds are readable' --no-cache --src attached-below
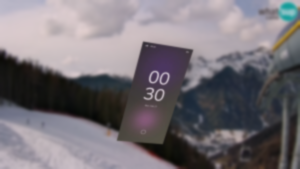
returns 0,30
